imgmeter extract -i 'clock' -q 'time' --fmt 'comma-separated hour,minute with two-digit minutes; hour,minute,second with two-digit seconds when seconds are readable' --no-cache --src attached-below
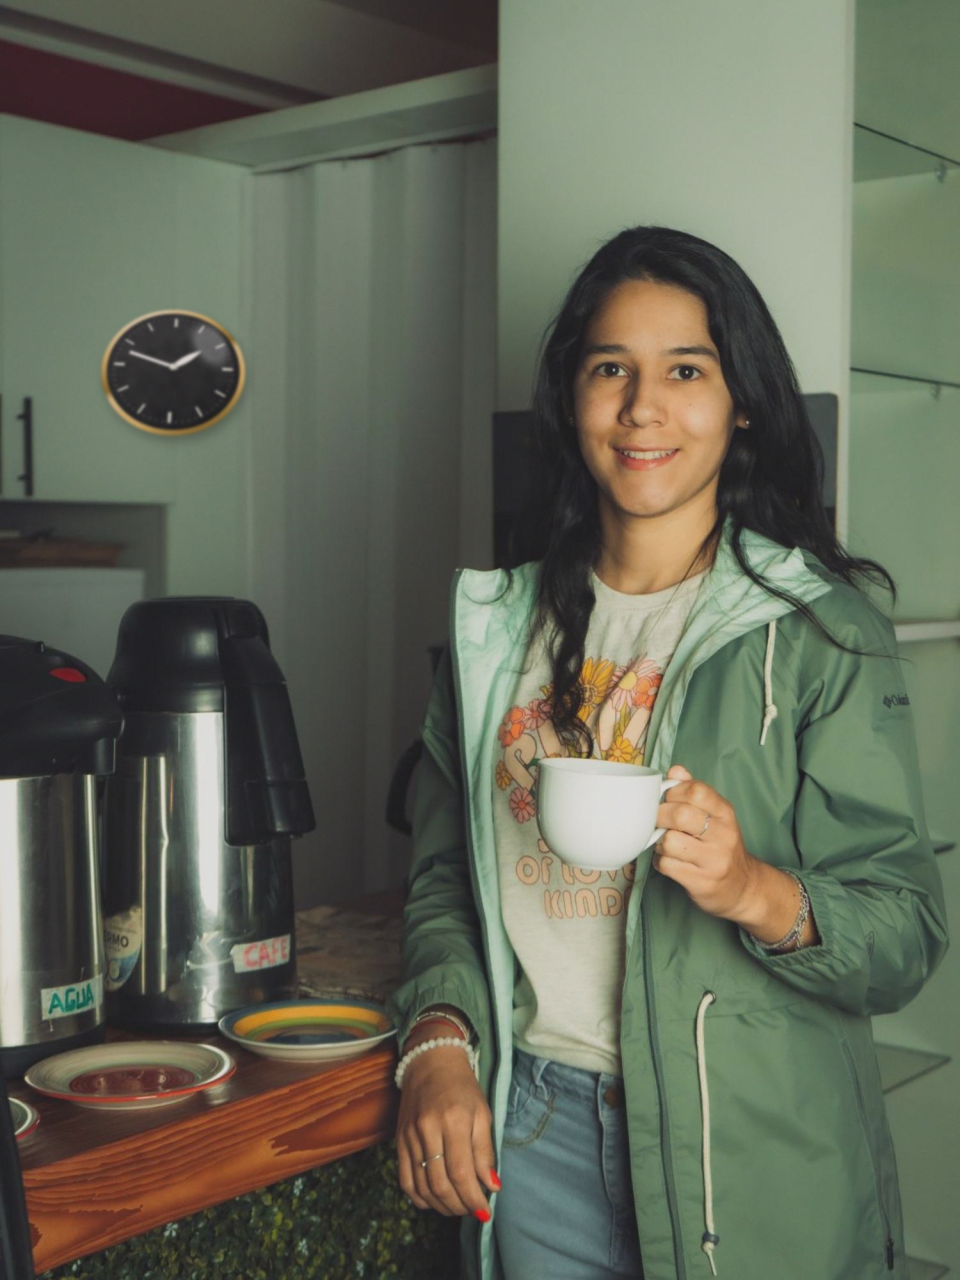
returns 1,48
